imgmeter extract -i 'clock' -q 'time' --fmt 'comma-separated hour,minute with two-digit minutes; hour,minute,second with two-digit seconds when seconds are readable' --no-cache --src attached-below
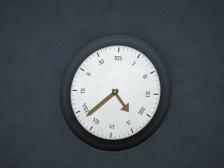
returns 4,38
